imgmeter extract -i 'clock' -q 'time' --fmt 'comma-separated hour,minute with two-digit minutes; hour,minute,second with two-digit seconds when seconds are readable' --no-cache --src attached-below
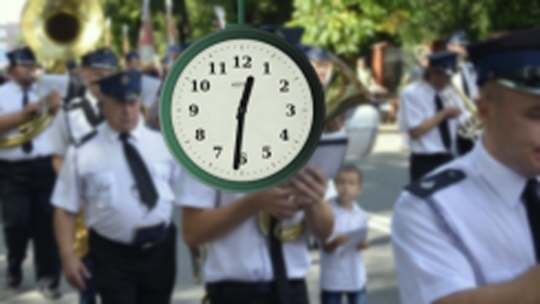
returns 12,31
